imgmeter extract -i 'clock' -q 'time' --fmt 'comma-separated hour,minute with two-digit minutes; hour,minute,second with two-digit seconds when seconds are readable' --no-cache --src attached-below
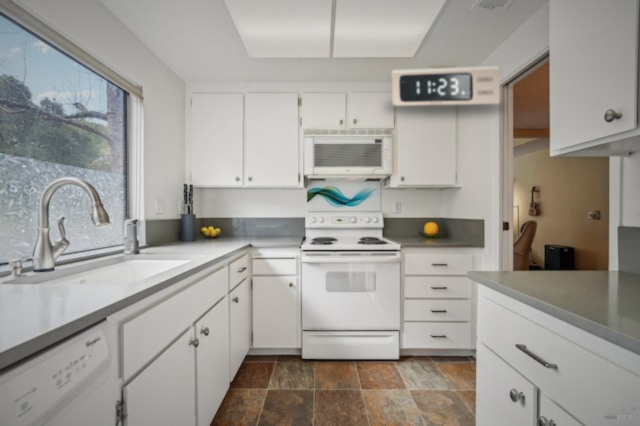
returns 11,23
